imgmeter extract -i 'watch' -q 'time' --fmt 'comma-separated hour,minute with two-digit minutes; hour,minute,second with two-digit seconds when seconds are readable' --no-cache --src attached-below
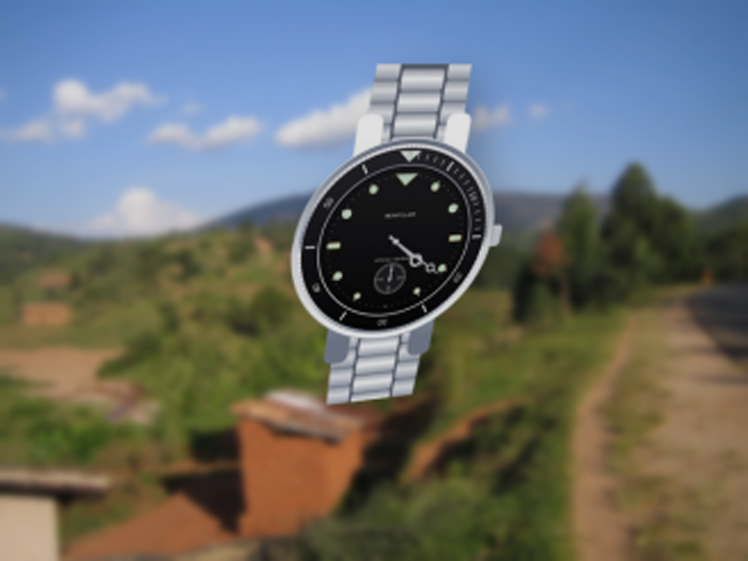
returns 4,21
